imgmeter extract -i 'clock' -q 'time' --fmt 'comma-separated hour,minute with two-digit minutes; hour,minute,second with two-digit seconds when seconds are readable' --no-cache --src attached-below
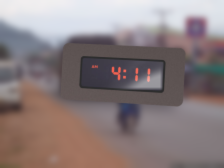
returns 4,11
